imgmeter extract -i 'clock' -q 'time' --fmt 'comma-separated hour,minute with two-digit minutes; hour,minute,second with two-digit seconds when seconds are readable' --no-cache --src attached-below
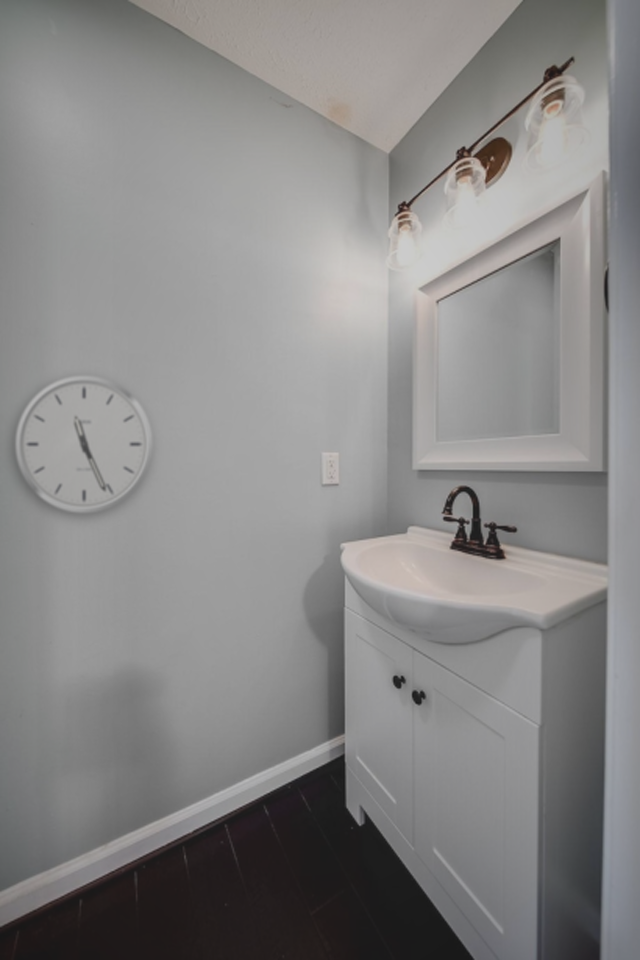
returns 11,26
